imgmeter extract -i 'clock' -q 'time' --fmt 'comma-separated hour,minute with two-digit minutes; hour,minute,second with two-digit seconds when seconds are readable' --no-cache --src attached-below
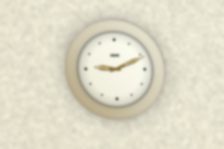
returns 9,11
